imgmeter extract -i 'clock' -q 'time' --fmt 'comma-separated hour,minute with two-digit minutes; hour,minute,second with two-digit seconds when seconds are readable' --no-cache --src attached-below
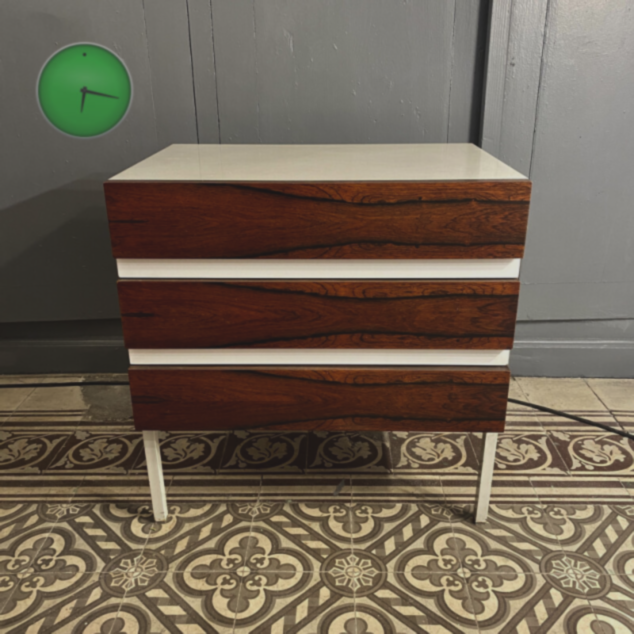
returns 6,17
